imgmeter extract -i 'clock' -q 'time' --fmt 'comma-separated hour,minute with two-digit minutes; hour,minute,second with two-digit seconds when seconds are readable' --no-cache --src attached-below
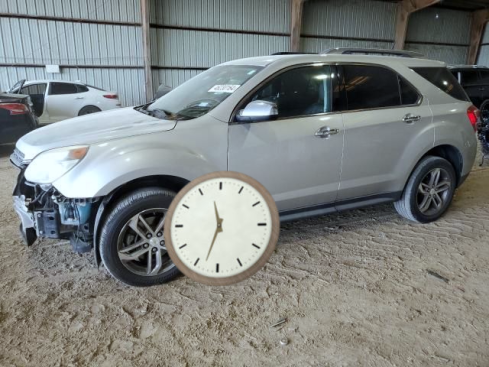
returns 11,33
